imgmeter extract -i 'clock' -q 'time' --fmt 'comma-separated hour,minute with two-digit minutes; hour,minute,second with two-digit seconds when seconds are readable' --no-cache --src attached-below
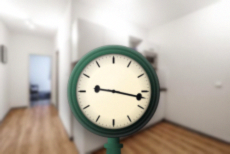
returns 9,17
